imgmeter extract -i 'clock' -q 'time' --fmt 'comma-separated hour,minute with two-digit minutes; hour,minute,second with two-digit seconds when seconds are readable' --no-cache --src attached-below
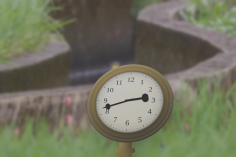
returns 2,42
